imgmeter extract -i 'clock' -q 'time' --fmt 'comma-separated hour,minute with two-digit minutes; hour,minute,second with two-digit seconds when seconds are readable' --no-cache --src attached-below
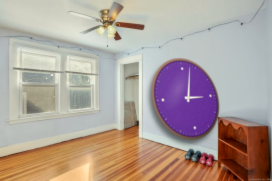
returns 3,03
